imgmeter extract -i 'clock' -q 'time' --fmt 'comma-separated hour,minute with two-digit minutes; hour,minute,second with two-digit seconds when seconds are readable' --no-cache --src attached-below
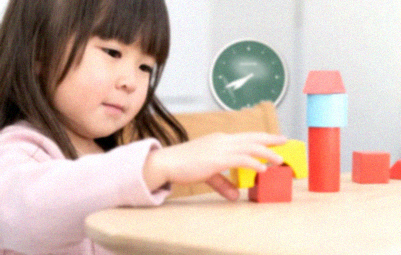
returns 7,41
